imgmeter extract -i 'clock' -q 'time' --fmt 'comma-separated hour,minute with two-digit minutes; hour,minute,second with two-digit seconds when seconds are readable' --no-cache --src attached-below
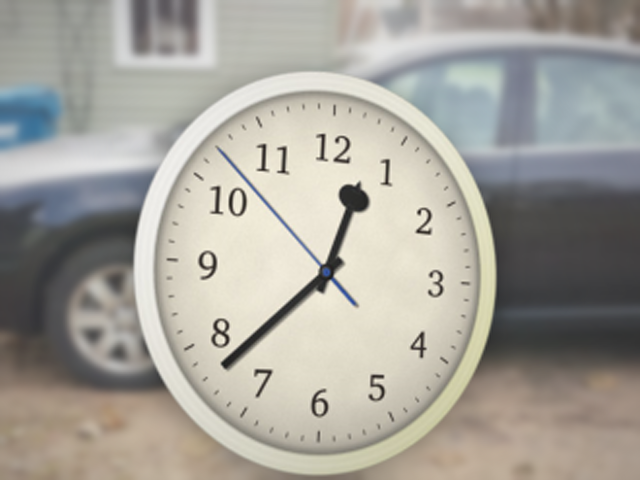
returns 12,37,52
